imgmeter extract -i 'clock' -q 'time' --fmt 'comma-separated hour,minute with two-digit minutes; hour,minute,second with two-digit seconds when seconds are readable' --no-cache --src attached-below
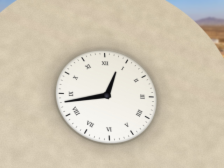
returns 12,43
